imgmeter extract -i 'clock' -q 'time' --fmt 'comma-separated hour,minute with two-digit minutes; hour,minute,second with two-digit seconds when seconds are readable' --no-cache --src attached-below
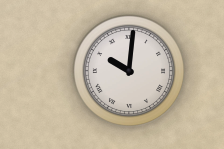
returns 10,01
